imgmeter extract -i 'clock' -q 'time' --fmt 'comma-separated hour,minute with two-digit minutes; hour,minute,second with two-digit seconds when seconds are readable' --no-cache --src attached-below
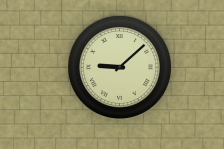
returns 9,08
